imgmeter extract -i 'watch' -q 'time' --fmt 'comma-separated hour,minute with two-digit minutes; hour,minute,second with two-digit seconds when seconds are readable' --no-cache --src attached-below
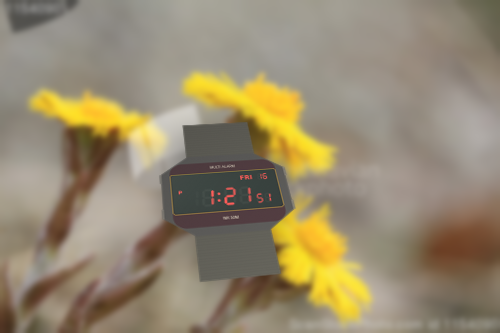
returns 1,21,51
